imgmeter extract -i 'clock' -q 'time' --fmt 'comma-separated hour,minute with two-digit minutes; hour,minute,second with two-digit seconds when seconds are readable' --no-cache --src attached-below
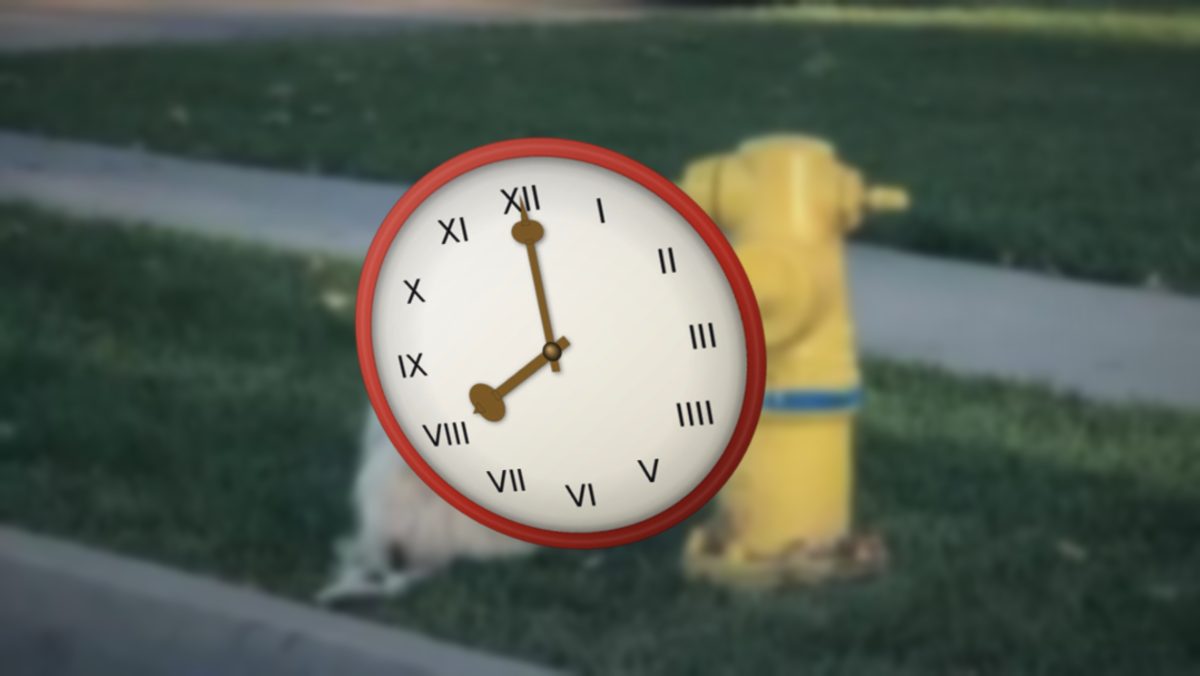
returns 8,00
